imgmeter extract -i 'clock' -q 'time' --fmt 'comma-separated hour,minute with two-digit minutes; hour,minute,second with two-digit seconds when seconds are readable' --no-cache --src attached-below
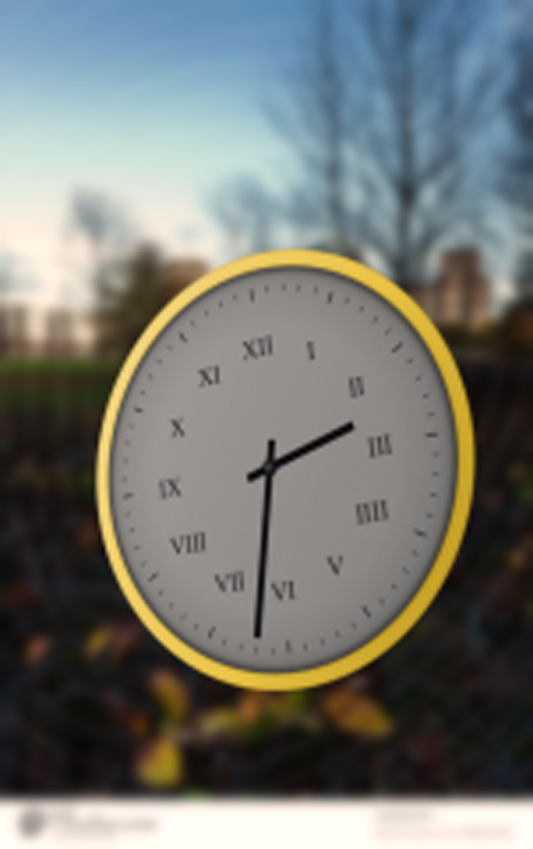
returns 2,32
